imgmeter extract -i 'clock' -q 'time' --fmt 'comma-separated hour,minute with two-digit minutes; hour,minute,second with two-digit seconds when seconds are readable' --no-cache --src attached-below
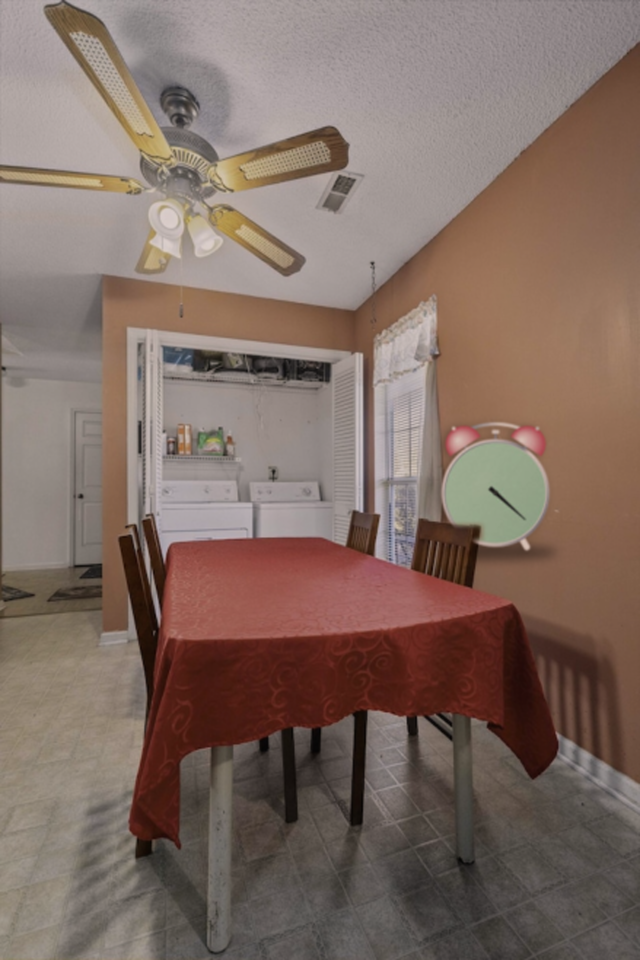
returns 4,22
